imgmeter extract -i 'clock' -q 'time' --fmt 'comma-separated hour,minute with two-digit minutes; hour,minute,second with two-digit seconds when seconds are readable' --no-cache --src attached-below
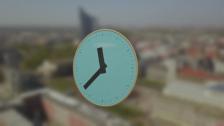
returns 11,38
